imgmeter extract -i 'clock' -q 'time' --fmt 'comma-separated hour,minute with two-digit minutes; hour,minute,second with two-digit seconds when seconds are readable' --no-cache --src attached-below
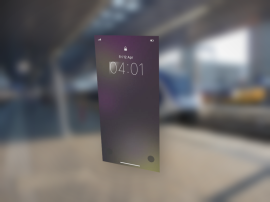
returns 4,01
